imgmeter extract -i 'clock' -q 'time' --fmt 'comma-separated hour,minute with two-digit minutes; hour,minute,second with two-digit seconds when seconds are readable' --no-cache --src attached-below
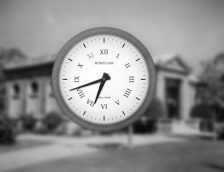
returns 6,42
